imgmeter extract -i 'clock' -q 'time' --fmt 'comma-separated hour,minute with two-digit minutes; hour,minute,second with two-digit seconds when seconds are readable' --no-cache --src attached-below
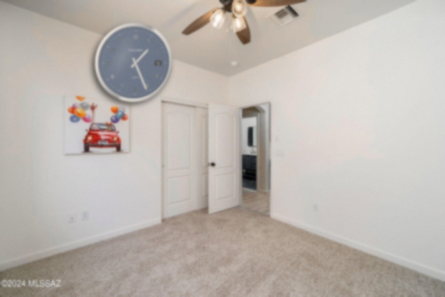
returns 1,26
